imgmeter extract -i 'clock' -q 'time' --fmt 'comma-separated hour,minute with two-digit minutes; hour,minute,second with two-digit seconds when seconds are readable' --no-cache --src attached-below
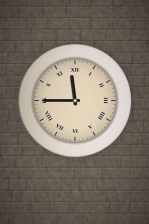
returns 11,45
